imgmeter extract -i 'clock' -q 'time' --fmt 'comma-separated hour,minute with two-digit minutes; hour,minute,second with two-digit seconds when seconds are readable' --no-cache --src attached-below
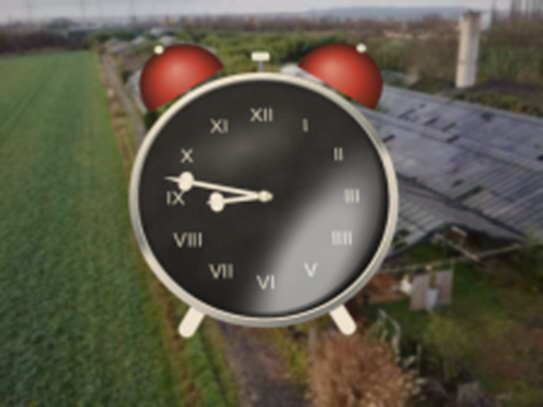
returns 8,47
